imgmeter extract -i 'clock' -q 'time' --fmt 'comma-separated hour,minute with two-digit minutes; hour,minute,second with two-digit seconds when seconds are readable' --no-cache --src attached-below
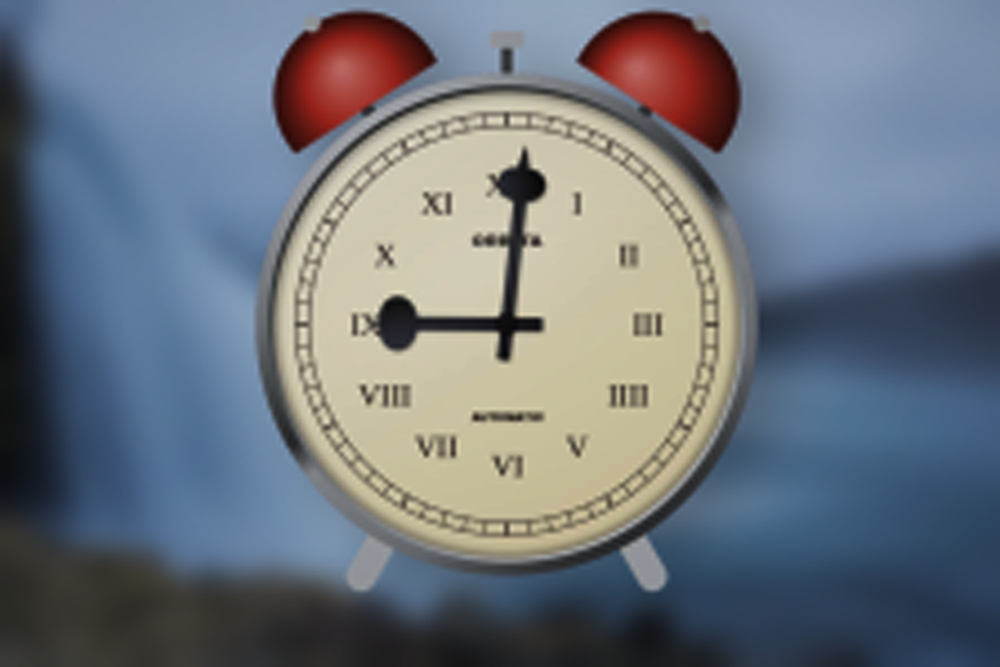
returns 9,01
